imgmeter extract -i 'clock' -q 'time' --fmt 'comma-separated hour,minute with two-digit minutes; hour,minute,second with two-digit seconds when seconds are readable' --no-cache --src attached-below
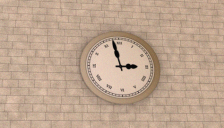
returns 2,58
